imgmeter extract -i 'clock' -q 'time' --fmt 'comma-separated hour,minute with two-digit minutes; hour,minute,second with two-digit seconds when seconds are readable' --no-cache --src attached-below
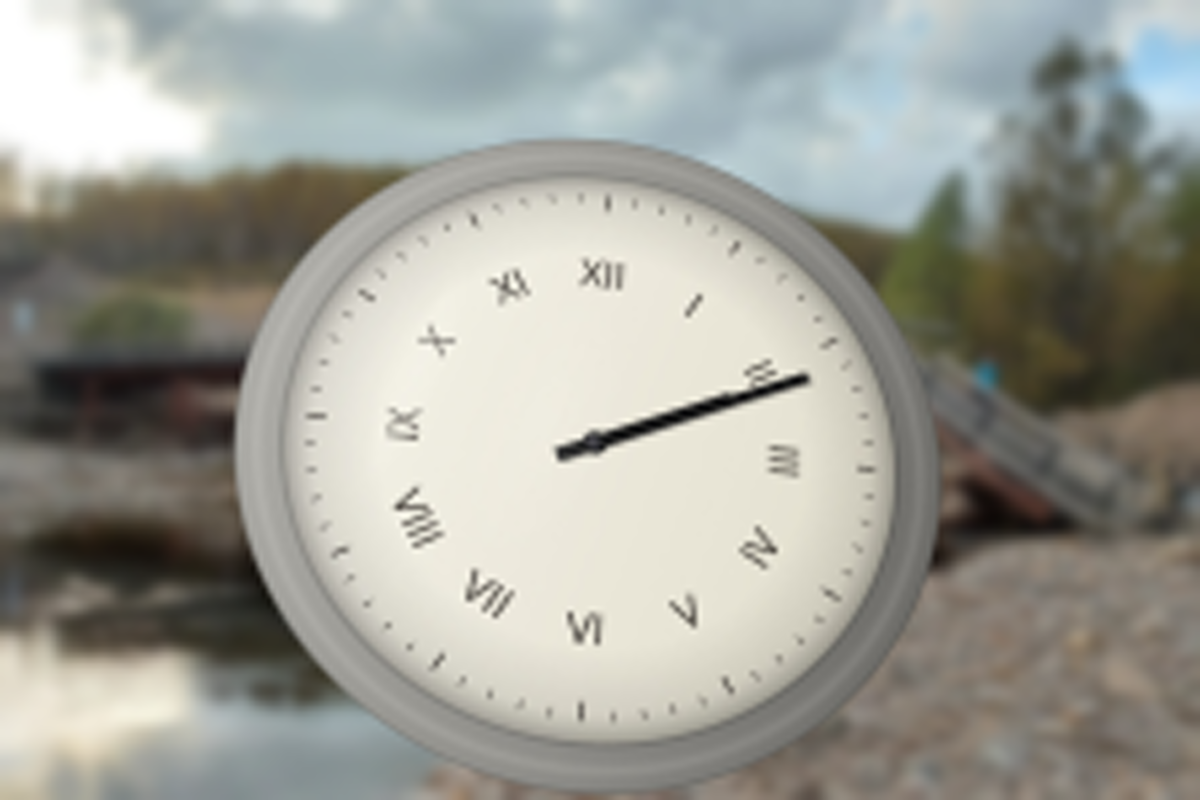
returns 2,11
